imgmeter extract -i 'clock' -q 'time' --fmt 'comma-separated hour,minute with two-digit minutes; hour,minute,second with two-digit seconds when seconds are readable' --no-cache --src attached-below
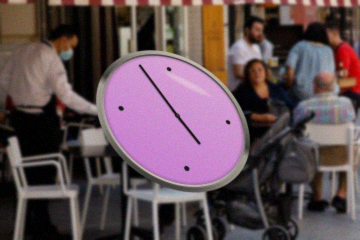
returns 4,55
